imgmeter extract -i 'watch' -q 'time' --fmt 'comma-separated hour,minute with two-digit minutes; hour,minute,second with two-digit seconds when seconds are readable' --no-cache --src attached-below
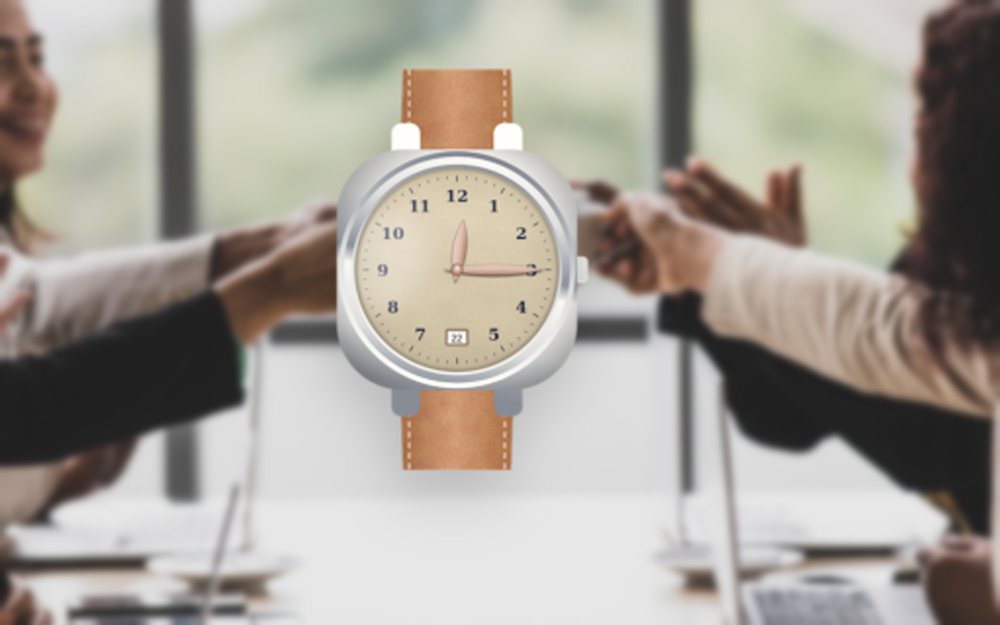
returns 12,15
